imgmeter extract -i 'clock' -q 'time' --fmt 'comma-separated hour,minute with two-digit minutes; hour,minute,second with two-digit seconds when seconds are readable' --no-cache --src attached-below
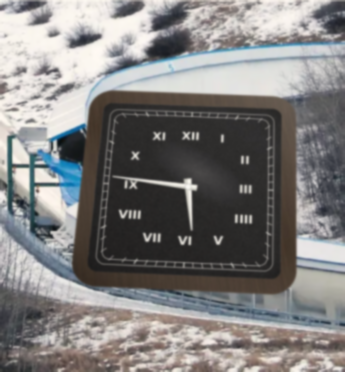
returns 5,46
